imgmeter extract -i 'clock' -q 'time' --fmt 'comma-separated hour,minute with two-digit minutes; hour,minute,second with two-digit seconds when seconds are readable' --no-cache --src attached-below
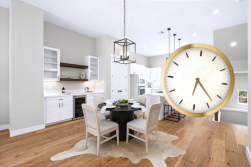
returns 6,23
